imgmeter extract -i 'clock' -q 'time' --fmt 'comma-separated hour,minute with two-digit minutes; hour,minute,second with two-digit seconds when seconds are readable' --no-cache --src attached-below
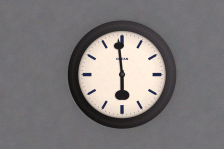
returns 5,59
